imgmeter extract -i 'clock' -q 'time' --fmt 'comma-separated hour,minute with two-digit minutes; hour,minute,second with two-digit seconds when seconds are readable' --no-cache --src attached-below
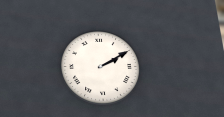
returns 2,10
